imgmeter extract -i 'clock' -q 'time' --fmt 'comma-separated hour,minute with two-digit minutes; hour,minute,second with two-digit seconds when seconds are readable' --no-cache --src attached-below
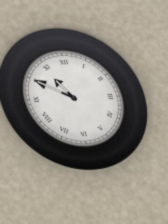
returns 10,50
